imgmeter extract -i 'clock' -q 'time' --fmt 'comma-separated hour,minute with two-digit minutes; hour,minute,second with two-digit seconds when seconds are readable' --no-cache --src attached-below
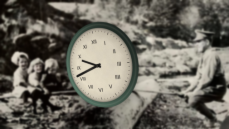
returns 9,42
